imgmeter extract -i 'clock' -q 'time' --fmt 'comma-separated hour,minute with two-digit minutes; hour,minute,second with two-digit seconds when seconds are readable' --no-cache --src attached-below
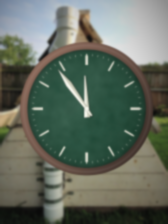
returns 11,54
